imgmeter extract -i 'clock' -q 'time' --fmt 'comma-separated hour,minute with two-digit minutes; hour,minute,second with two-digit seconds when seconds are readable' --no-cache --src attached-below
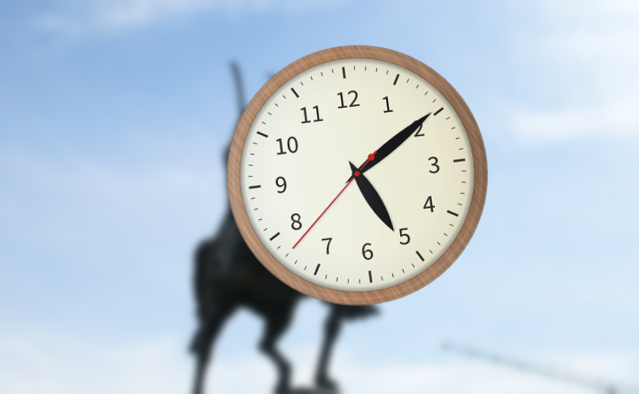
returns 5,09,38
